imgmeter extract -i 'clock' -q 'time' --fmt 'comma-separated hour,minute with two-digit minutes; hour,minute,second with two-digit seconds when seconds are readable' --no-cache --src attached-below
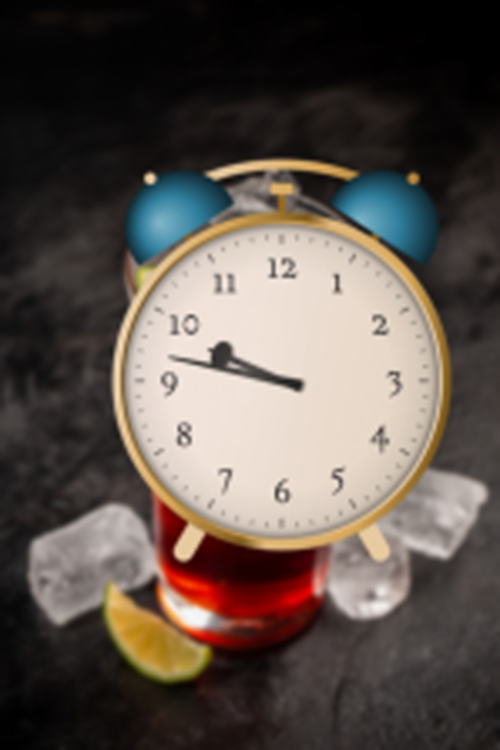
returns 9,47
